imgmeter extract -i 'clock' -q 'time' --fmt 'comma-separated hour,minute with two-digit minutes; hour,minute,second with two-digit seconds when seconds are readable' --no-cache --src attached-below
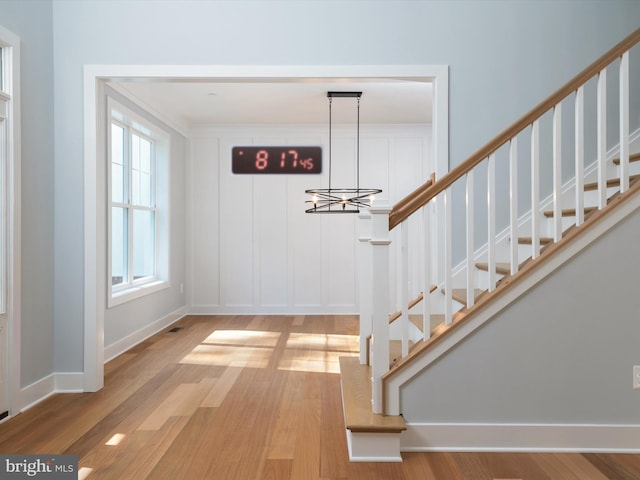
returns 8,17,45
